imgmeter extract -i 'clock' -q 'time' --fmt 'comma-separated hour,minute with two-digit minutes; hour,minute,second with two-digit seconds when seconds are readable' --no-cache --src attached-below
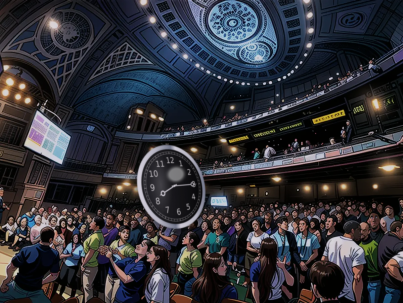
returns 8,15
